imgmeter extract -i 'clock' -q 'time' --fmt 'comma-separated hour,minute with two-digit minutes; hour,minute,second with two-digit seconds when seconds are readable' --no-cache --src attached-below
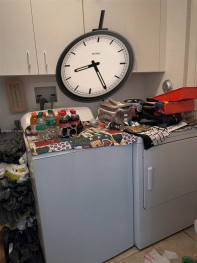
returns 8,25
